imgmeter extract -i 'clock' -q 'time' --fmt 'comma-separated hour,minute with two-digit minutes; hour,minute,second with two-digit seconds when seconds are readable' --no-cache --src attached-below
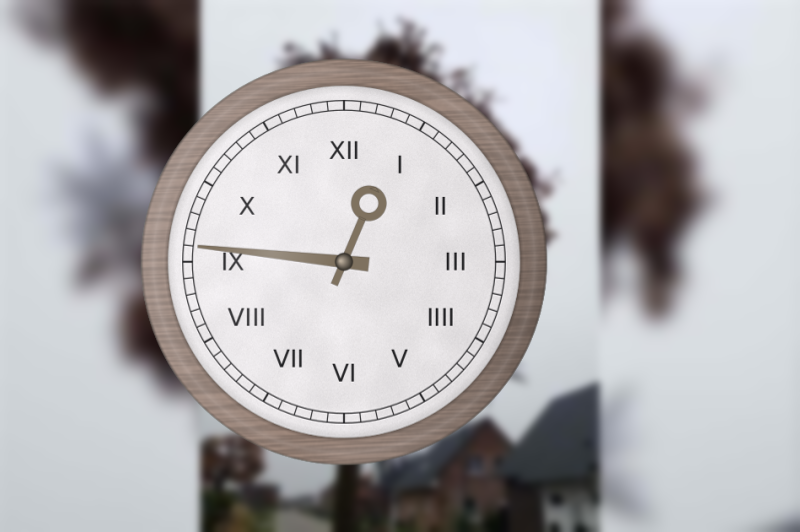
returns 12,46
